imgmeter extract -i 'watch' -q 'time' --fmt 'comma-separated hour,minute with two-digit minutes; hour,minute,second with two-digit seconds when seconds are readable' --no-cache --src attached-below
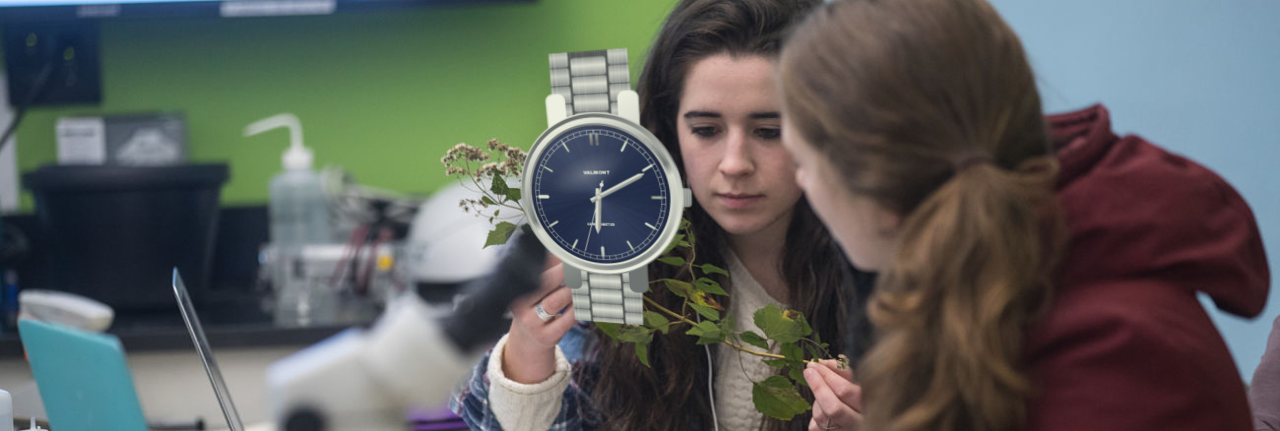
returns 6,10,33
